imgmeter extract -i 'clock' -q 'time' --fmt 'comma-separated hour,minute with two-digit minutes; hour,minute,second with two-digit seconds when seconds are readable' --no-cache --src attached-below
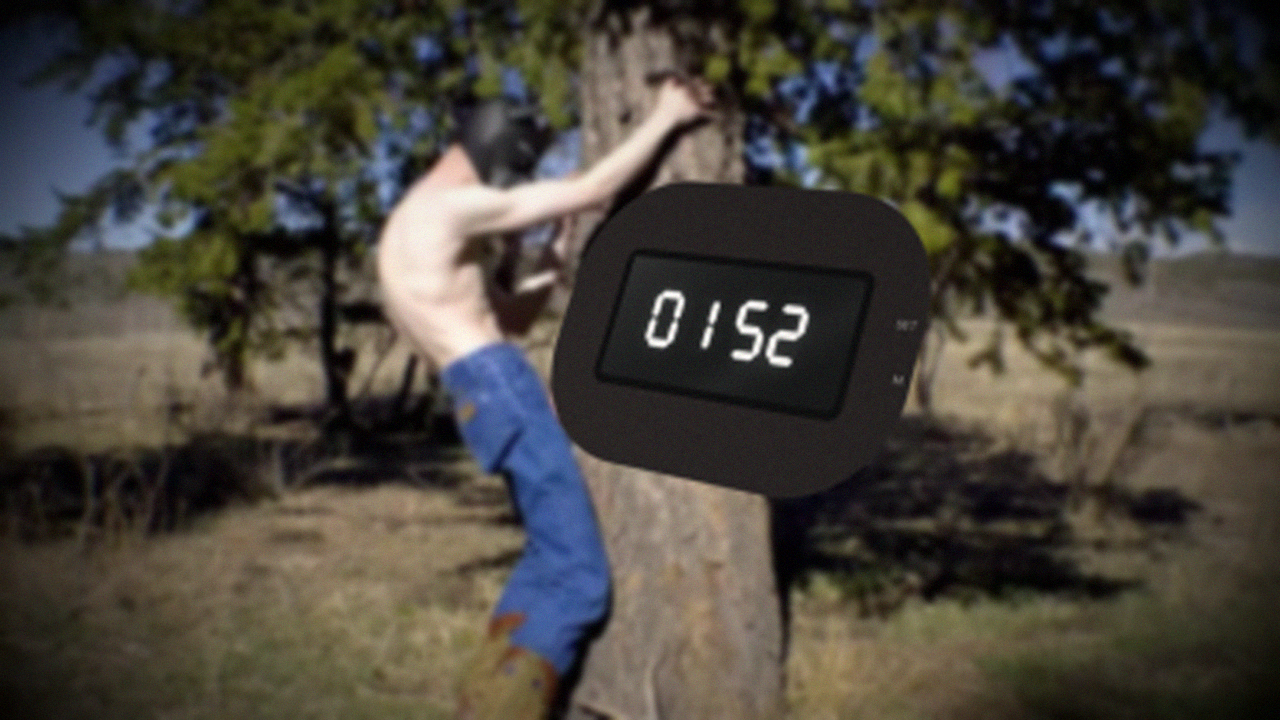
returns 1,52
